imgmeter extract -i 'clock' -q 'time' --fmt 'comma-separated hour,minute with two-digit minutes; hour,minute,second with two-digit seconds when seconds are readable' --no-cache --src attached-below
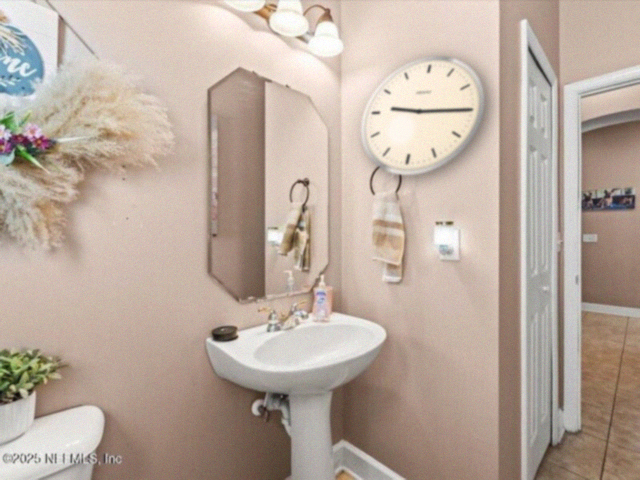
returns 9,15
